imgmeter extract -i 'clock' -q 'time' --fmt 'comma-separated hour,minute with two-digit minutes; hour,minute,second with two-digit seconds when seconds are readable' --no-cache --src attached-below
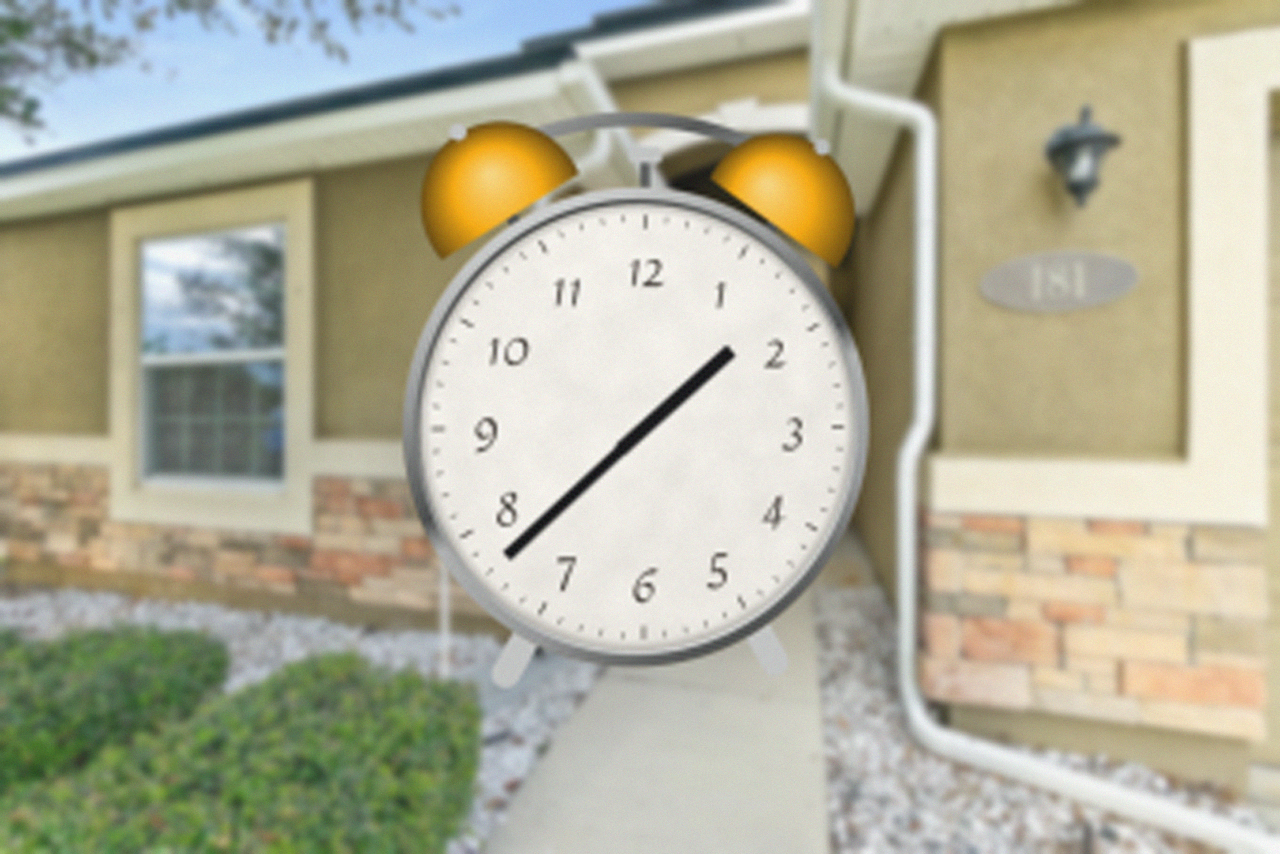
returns 1,38
